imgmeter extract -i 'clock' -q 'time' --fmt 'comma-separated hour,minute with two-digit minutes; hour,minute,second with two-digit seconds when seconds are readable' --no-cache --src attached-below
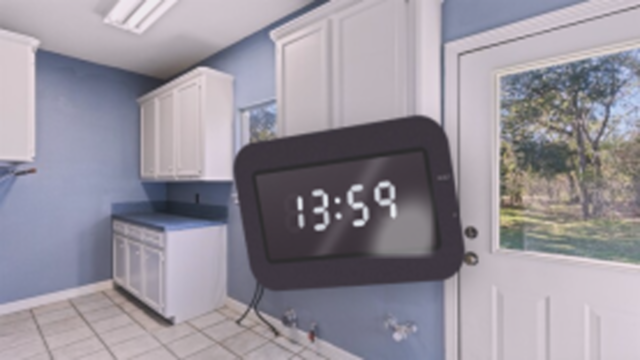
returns 13,59
